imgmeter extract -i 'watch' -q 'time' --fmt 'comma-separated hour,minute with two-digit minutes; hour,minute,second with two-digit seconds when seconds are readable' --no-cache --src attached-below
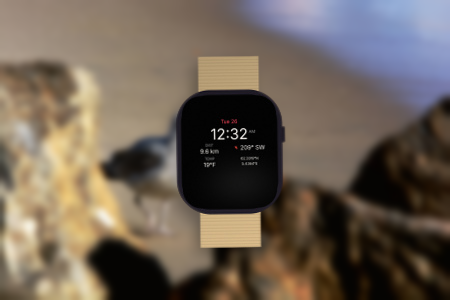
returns 12,32
